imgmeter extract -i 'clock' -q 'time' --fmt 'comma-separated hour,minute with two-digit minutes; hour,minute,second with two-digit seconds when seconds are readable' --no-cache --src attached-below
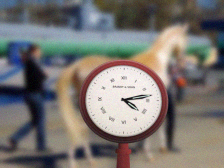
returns 4,13
